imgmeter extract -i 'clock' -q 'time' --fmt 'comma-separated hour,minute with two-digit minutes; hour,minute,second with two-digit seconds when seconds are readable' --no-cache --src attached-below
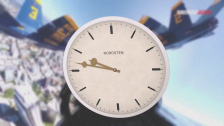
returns 9,47
